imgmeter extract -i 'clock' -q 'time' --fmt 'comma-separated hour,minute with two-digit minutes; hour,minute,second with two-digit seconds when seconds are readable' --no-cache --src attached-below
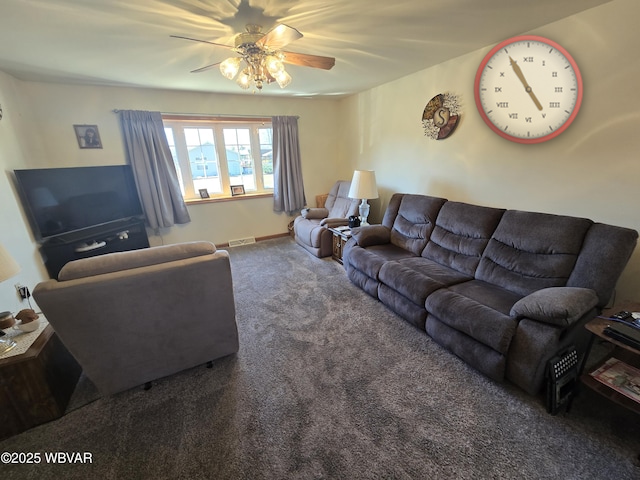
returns 4,55
